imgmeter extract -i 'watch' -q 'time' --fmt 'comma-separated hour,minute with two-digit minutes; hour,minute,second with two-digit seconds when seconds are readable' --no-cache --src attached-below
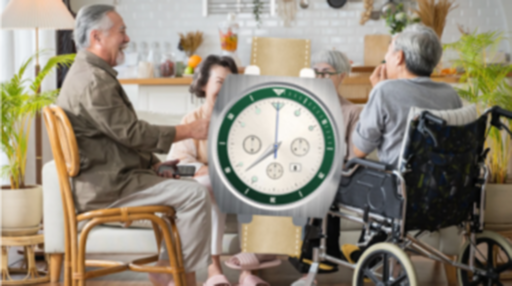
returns 7,38
